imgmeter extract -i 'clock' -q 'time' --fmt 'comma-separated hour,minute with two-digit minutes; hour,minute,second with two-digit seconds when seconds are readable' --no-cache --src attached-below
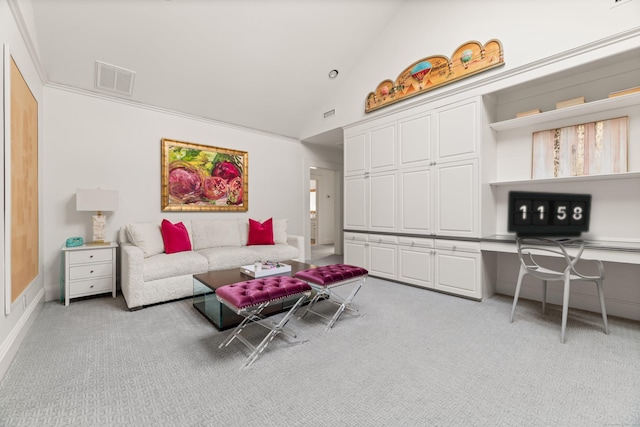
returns 11,58
